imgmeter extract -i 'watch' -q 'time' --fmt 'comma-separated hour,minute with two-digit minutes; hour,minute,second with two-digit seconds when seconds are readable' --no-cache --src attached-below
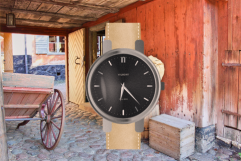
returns 6,23
